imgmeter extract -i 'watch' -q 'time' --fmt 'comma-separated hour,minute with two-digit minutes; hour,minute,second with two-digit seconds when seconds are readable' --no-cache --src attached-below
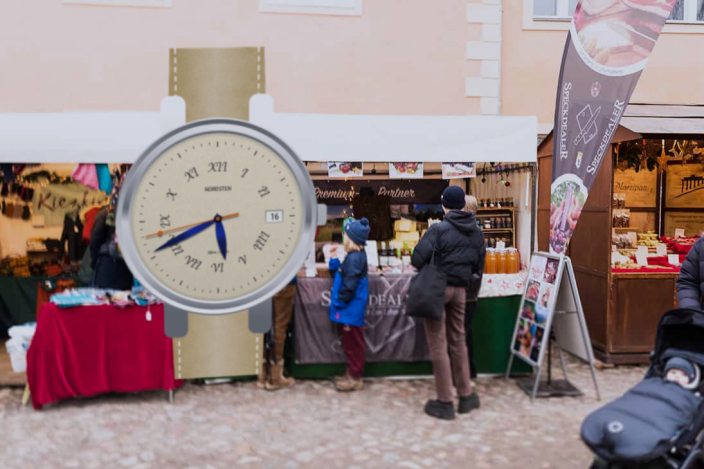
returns 5,40,43
